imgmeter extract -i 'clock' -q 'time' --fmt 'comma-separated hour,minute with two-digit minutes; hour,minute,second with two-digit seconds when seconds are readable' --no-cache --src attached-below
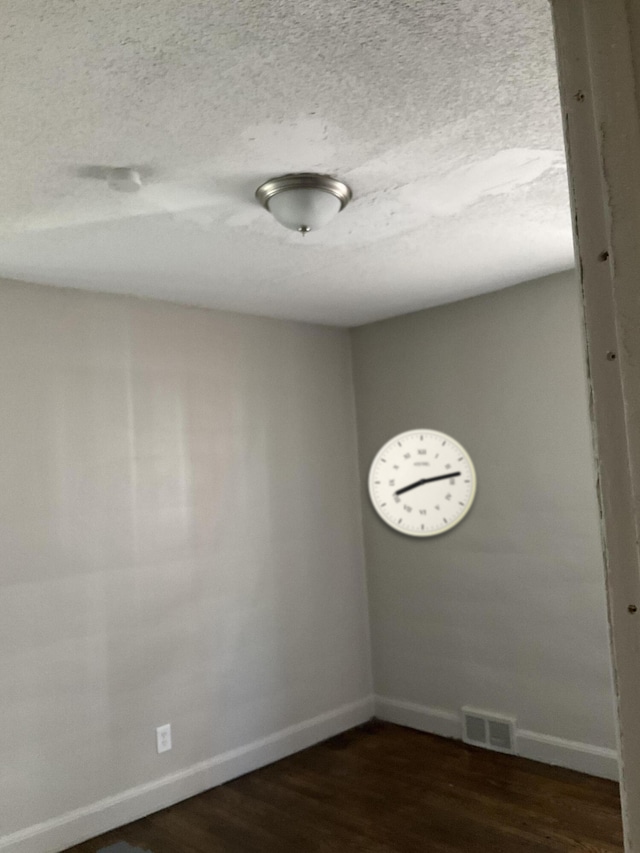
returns 8,13
